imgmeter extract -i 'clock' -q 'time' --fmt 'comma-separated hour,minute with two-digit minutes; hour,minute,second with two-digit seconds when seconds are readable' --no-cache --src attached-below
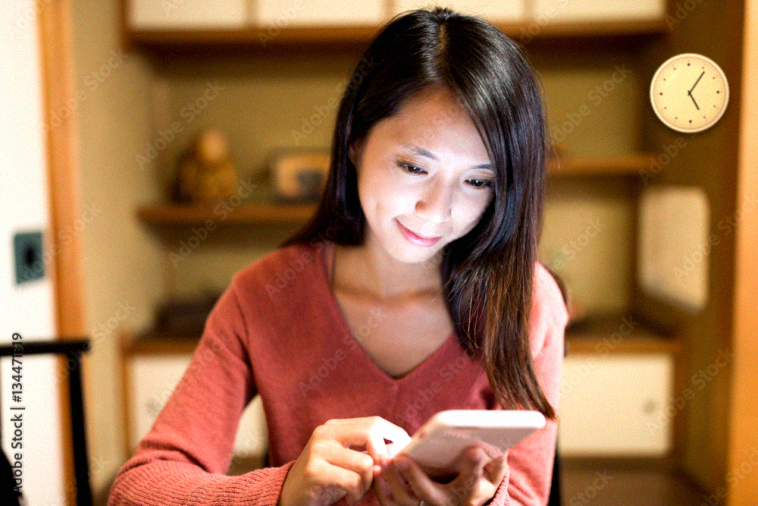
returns 5,06
